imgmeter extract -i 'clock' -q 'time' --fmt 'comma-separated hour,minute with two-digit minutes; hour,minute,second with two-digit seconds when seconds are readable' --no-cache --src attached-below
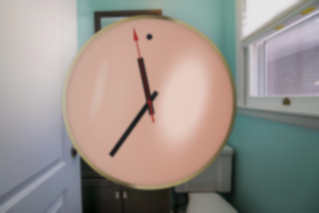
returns 11,35,58
